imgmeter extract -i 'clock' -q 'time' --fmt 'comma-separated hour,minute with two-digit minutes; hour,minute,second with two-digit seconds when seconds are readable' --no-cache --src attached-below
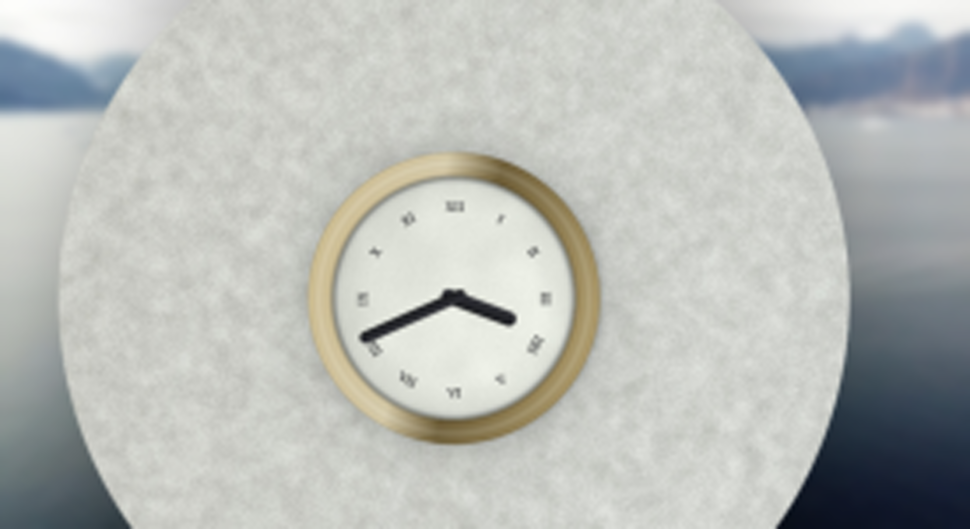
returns 3,41
